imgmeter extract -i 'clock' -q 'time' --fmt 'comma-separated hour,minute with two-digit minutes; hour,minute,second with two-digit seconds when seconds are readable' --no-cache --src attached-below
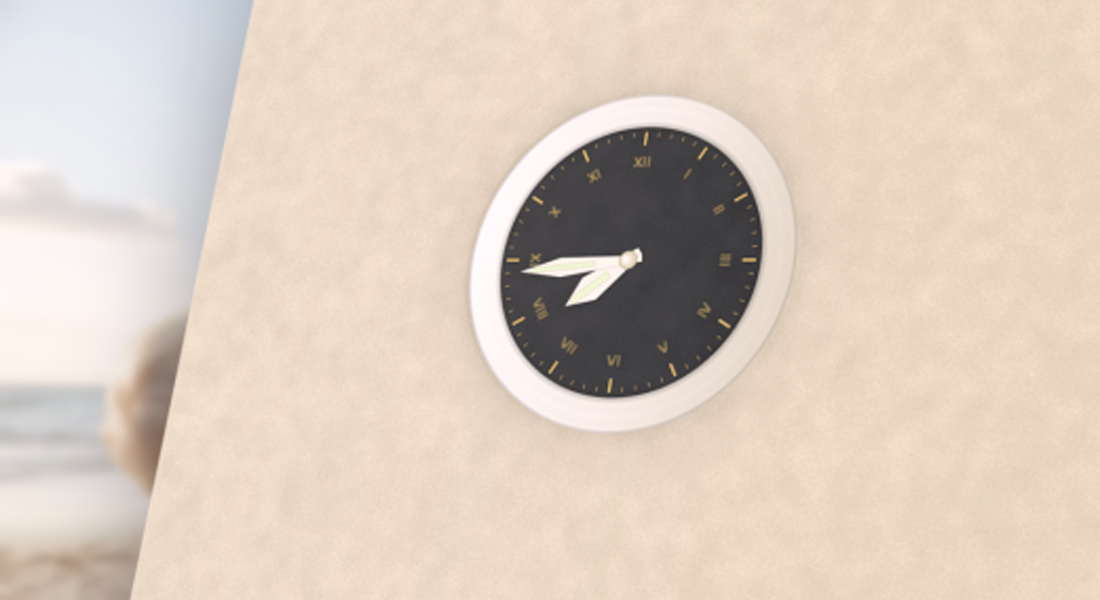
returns 7,44
